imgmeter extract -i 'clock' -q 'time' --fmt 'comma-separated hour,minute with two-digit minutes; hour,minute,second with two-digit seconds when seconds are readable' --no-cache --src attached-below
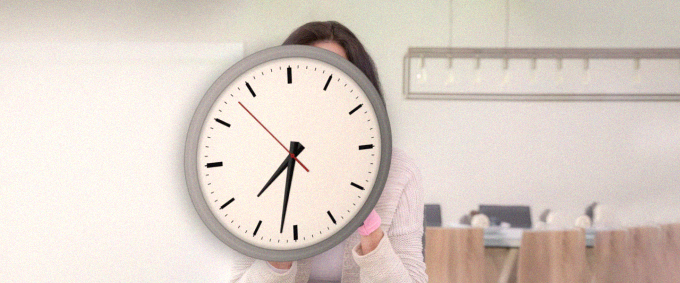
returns 7,31,53
